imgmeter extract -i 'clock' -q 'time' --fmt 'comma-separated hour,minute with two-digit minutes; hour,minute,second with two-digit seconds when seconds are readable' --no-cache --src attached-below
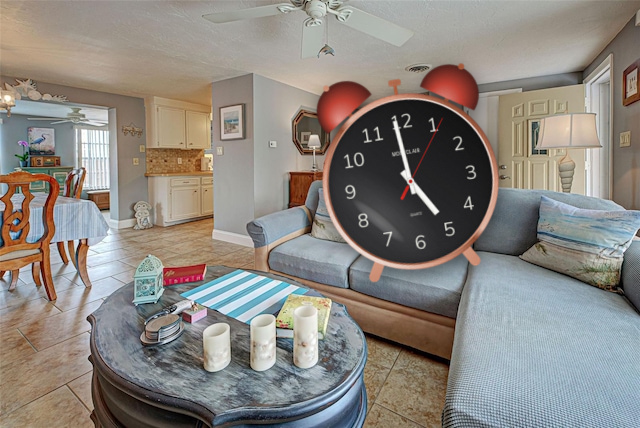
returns 4,59,06
